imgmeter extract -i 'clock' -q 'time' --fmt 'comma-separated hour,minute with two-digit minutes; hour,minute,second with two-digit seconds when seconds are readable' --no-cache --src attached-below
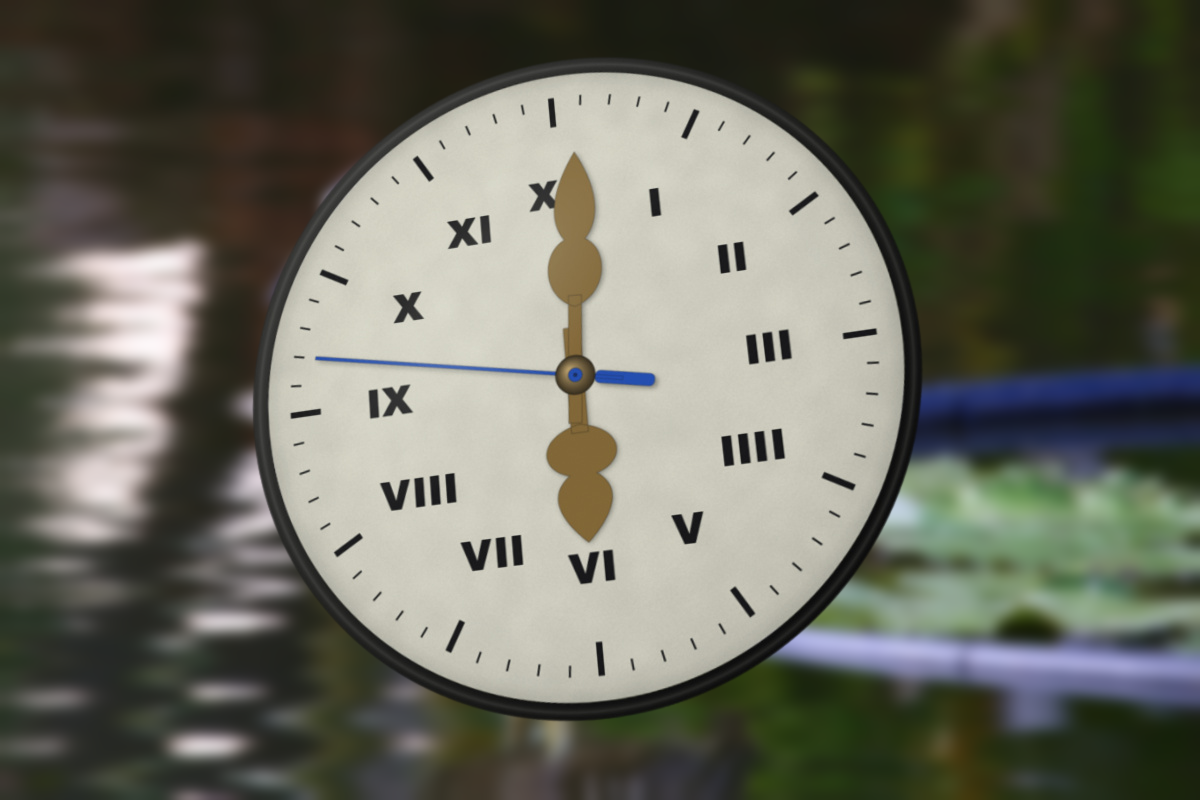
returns 6,00,47
